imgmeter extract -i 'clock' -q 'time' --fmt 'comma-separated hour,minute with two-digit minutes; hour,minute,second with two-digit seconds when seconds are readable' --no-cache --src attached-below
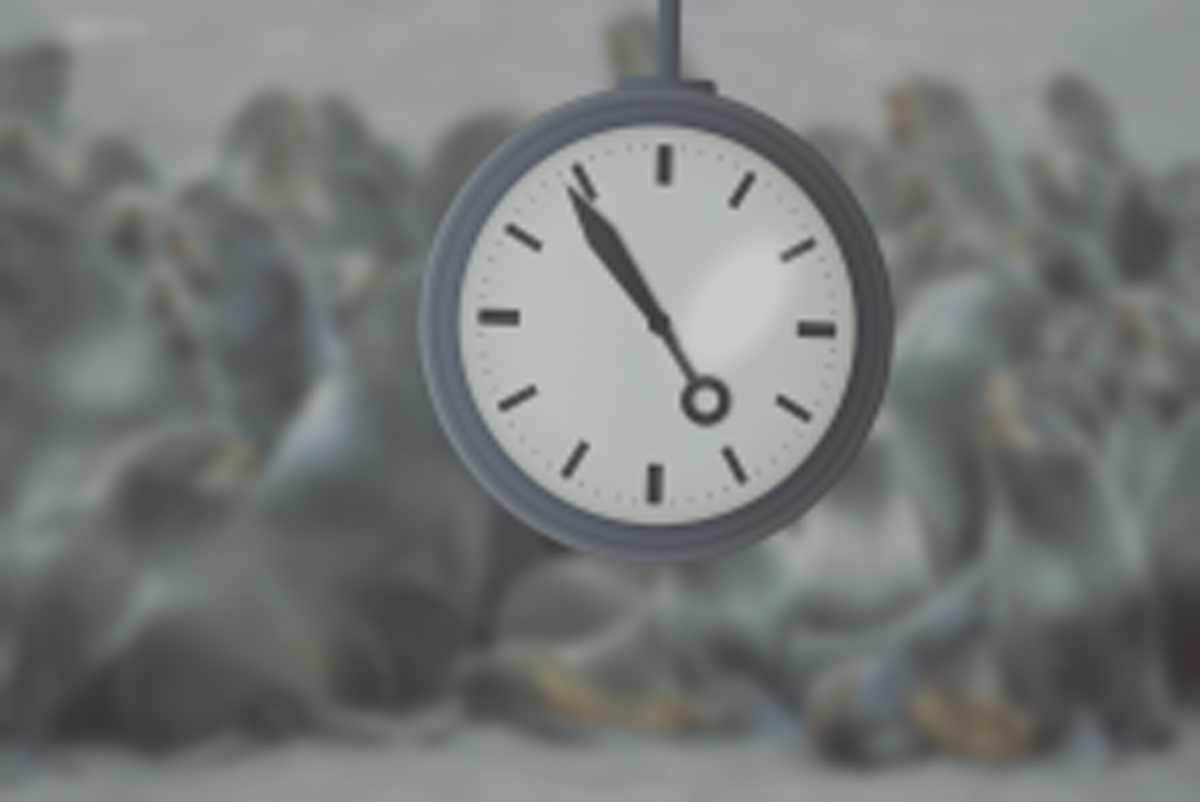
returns 4,54
